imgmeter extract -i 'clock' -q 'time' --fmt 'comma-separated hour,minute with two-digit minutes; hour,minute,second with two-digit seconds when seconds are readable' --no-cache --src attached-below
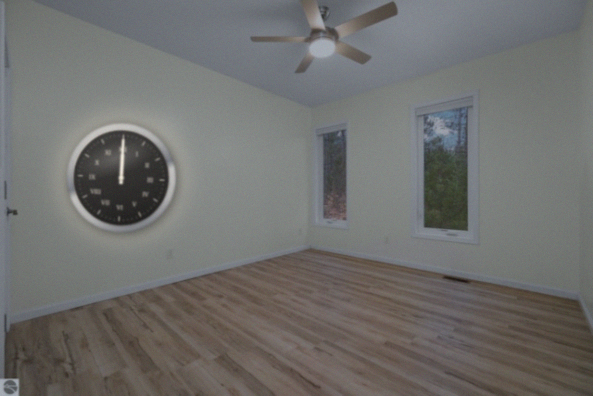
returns 12,00
